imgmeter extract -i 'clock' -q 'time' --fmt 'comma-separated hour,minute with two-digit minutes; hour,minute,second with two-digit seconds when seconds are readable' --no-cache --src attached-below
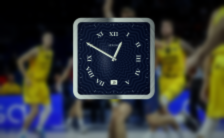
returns 12,50
